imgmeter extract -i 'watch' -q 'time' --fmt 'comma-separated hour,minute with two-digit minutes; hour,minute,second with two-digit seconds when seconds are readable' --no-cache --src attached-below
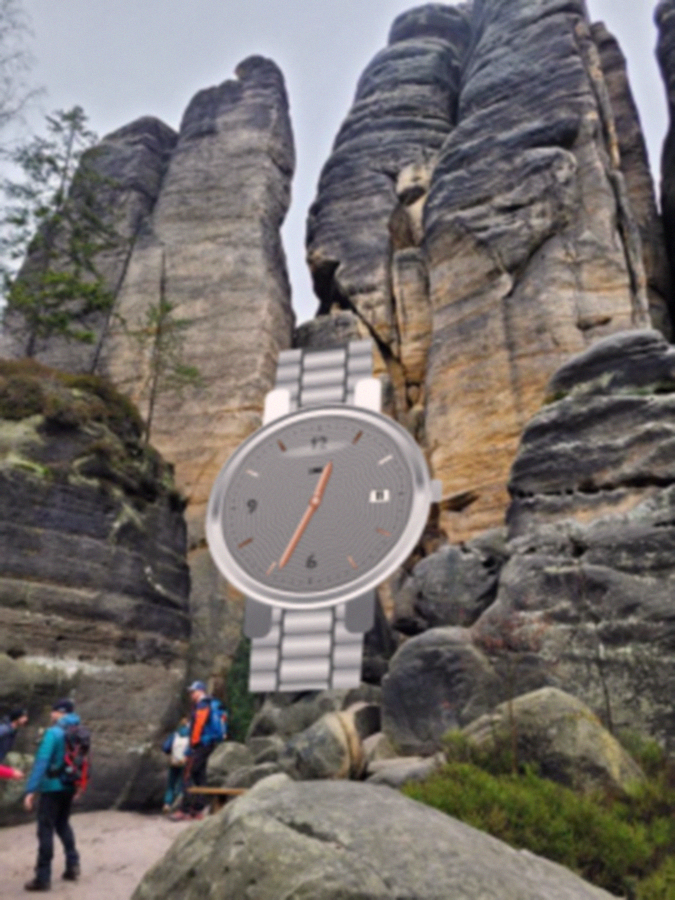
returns 12,34
